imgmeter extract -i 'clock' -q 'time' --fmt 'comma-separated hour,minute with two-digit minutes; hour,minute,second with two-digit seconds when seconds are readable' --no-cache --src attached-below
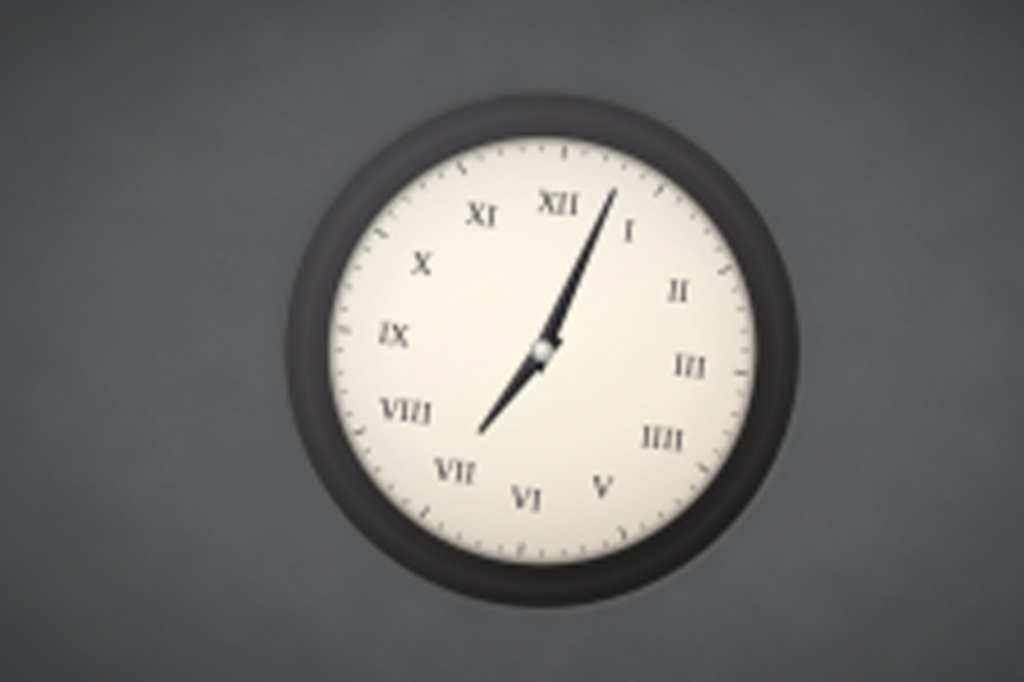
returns 7,03
